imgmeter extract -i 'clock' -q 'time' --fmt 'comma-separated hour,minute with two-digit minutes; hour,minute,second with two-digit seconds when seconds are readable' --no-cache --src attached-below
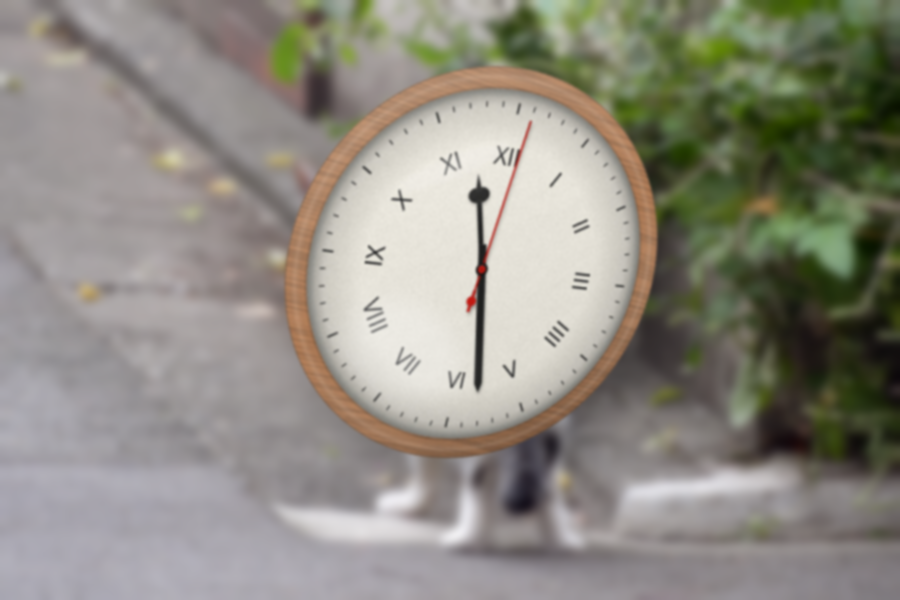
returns 11,28,01
